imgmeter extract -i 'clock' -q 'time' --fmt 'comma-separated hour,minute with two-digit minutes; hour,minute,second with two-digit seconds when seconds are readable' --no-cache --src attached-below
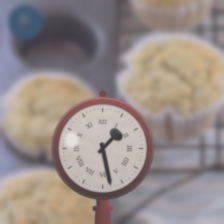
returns 1,28
